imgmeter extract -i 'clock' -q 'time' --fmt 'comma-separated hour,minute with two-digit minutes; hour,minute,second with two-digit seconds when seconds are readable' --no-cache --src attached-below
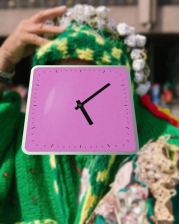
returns 5,08
